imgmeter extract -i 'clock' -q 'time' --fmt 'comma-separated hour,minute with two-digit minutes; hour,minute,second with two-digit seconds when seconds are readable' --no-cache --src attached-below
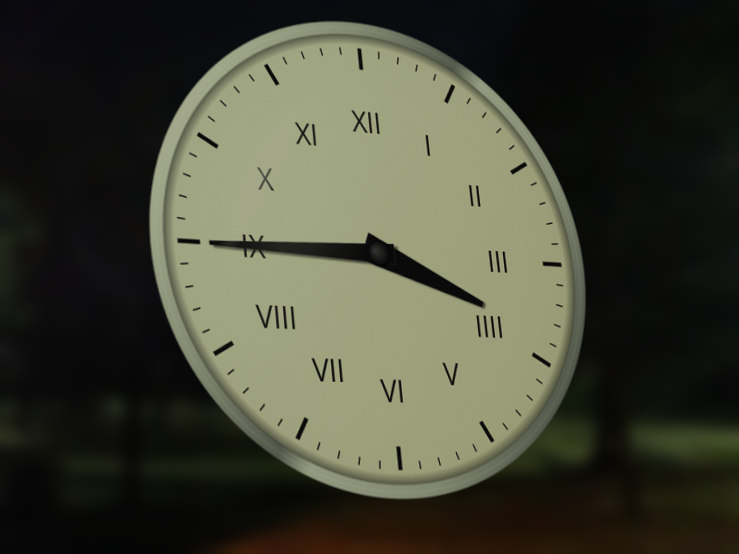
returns 3,45
